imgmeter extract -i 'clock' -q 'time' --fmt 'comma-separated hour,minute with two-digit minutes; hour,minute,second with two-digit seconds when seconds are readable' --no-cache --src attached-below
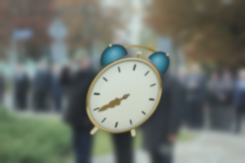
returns 7,39
